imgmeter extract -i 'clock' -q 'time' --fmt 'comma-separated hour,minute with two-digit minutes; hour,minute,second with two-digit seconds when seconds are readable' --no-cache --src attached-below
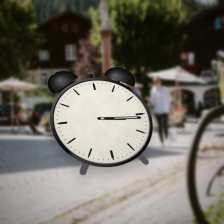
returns 3,16
